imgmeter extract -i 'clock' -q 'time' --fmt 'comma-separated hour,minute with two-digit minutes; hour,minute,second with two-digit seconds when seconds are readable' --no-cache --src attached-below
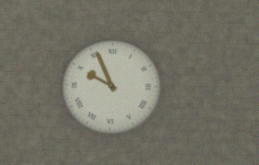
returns 9,56
